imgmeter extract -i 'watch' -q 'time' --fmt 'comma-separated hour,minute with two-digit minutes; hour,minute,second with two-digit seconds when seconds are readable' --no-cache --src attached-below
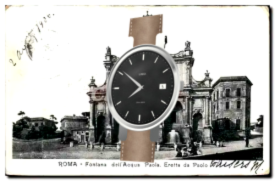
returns 7,51
